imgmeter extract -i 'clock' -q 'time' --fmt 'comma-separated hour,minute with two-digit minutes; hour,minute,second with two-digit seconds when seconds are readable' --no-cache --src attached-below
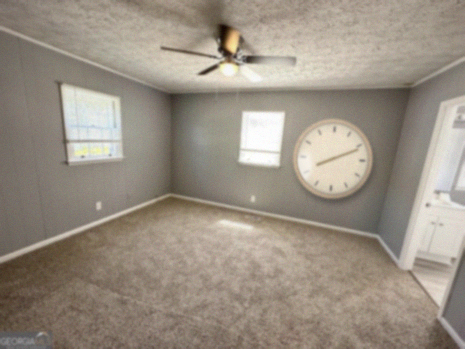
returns 8,11
